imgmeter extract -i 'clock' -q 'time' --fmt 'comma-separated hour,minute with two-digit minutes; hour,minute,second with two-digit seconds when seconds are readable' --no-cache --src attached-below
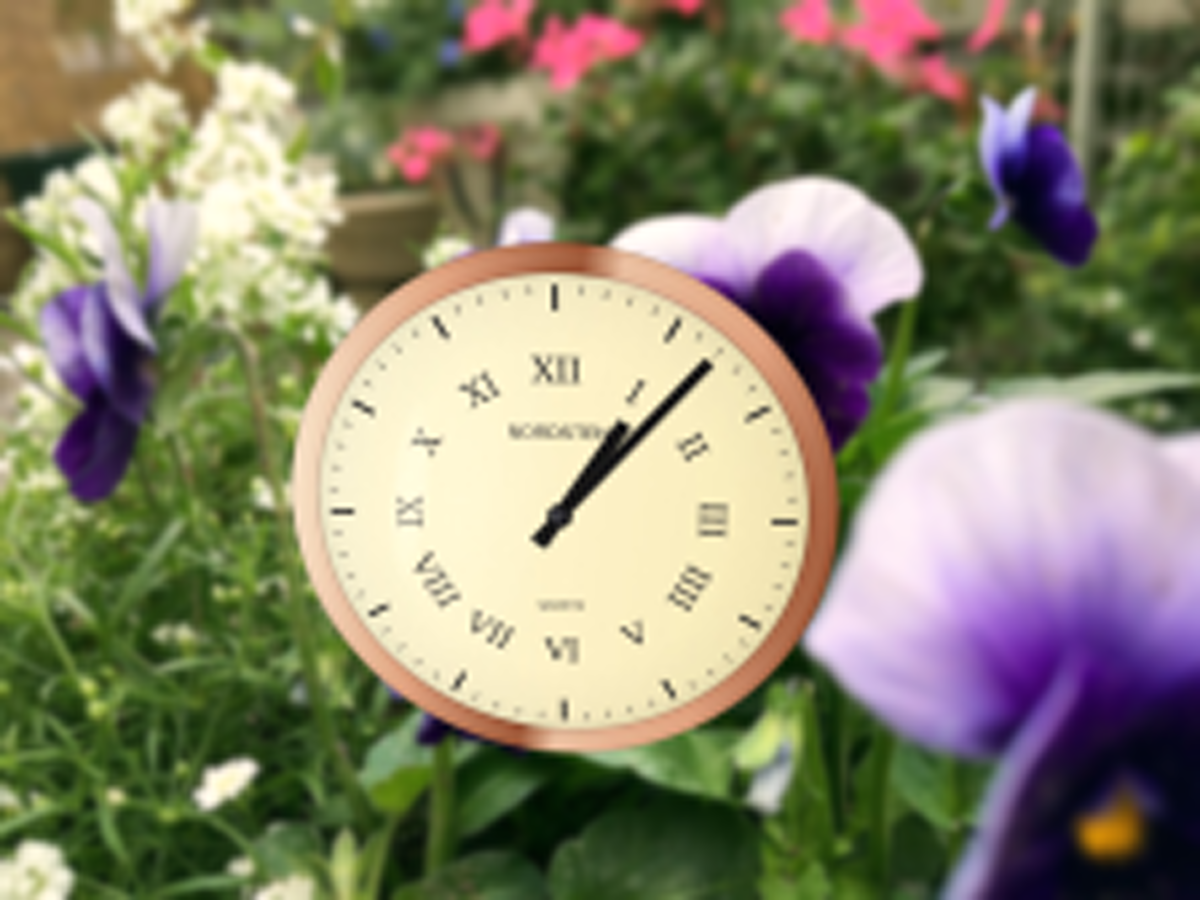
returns 1,07
